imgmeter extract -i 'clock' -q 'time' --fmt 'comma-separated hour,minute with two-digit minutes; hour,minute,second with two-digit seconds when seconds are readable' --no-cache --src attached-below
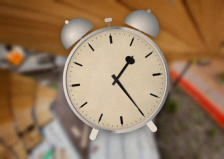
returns 1,25
